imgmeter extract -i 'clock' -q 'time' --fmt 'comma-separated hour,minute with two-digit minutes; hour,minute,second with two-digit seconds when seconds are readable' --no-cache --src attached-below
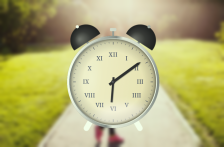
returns 6,09
